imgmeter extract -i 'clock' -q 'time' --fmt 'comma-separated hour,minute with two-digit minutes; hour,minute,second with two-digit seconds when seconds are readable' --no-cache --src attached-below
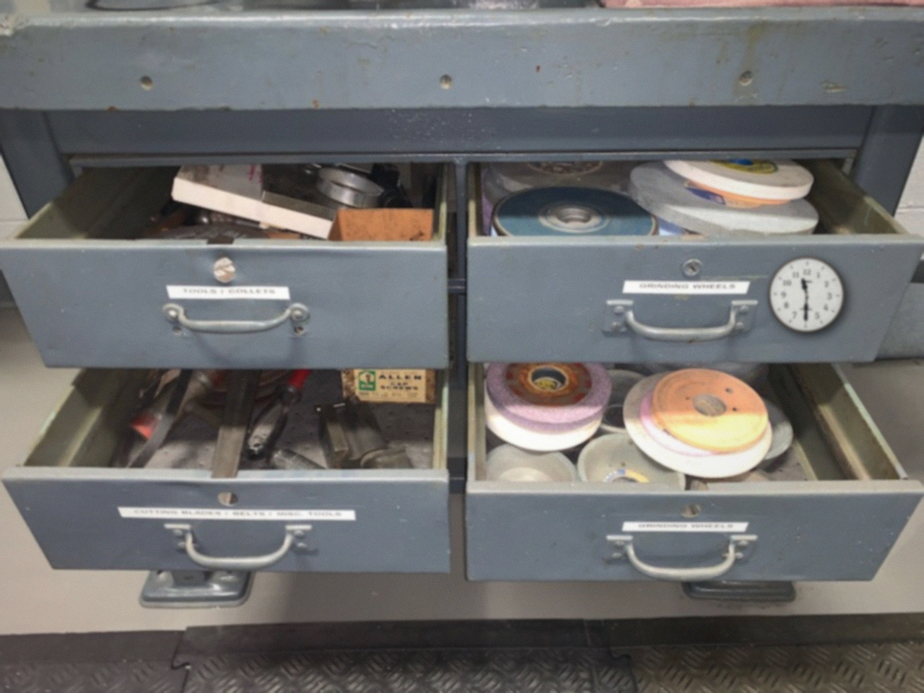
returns 11,30
